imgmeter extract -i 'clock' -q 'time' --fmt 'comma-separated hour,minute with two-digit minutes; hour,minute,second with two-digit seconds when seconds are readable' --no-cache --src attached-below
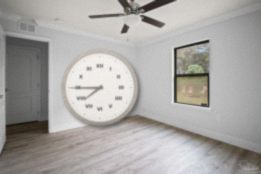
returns 7,45
